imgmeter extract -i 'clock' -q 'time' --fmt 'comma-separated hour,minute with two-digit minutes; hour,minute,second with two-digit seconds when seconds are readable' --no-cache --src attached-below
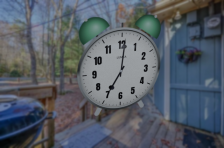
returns 7,01
